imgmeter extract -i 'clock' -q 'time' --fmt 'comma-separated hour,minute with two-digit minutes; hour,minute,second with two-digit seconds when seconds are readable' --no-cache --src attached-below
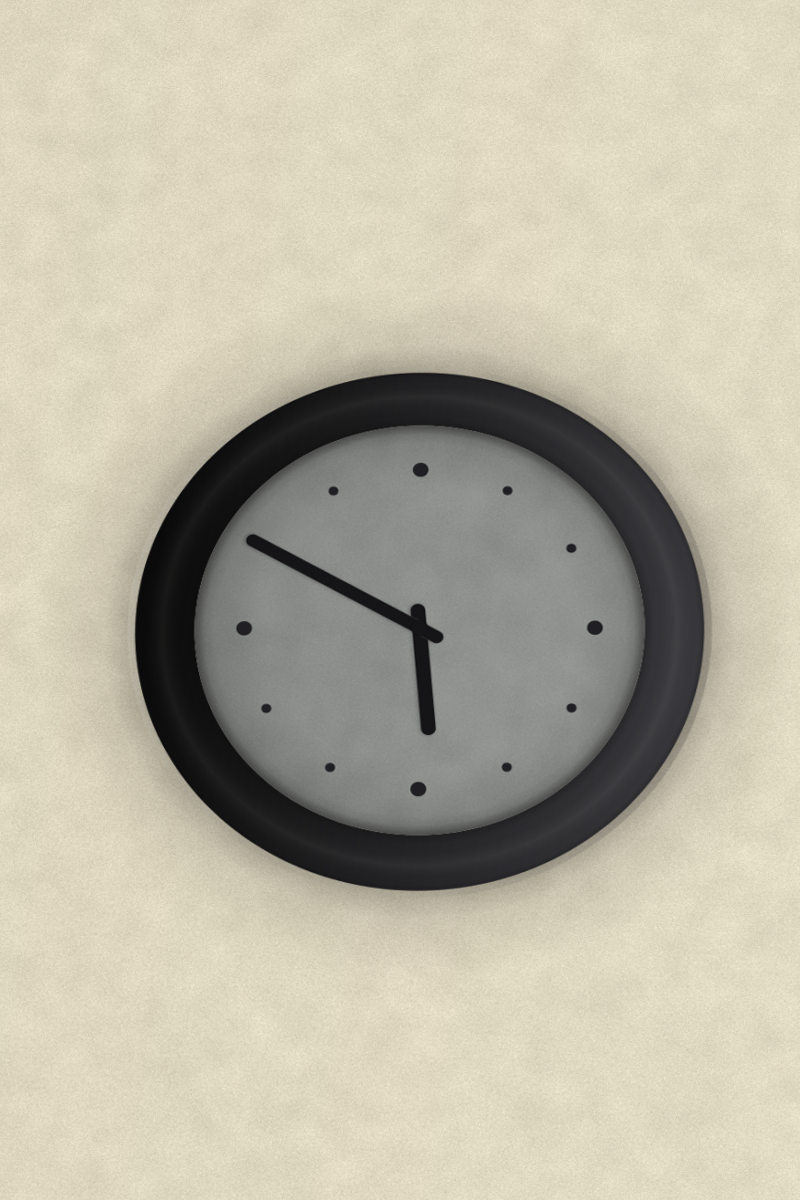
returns 5,50
